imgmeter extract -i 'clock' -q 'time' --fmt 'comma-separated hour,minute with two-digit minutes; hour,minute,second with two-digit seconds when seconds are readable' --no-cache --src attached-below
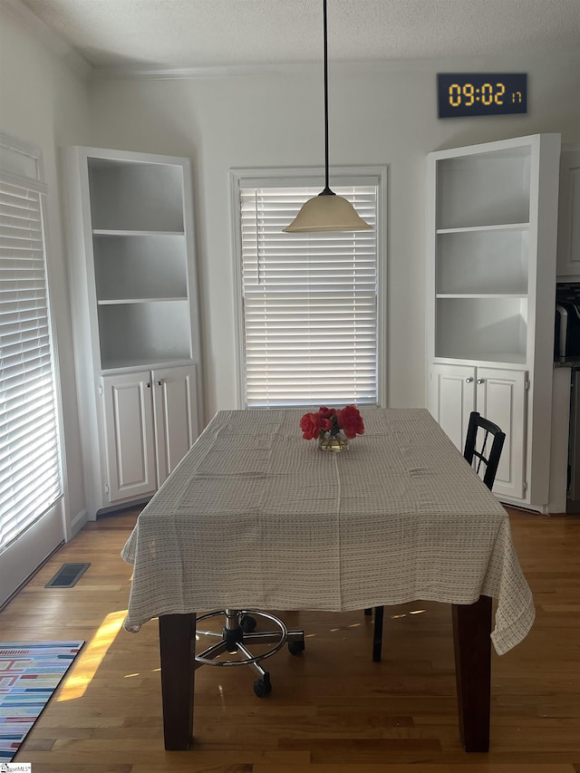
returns 9,02,17
